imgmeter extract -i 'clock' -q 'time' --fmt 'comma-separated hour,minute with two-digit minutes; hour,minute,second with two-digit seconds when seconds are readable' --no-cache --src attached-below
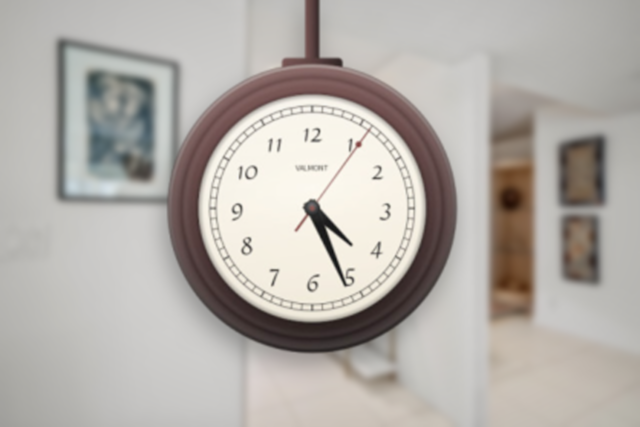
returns 4,26,06
